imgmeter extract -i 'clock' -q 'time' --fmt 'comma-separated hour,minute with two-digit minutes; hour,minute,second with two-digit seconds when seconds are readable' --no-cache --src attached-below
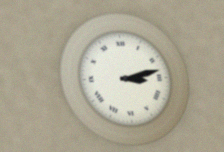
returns 3,13
